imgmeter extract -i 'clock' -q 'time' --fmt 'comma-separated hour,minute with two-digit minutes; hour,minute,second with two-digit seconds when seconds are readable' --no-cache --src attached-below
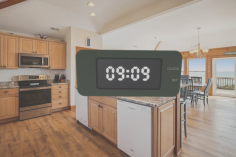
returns 9,09
